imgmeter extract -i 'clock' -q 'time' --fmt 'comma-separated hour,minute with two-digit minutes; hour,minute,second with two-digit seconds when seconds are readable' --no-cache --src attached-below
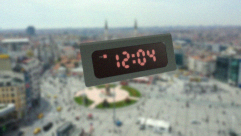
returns 12,04
